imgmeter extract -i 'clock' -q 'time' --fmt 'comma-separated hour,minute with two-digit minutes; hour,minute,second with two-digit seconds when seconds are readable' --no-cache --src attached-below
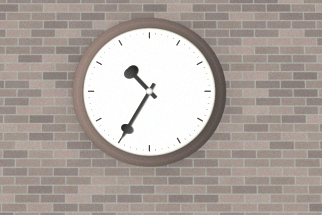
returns 10,35
